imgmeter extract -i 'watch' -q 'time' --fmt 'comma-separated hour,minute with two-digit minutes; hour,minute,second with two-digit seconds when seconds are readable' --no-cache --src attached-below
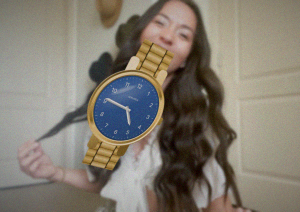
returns 4,46
